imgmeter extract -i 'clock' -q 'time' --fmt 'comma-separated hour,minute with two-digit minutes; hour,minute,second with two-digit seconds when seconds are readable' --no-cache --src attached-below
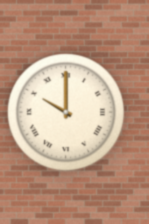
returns 10,00
